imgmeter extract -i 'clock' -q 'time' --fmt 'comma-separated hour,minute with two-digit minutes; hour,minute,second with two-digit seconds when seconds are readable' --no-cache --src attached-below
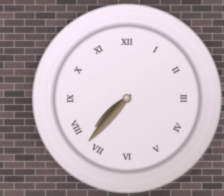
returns 7,37
